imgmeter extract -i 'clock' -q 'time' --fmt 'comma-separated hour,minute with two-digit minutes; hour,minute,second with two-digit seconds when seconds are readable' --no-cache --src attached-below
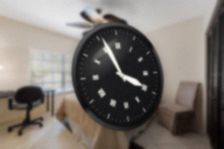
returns 3,56
